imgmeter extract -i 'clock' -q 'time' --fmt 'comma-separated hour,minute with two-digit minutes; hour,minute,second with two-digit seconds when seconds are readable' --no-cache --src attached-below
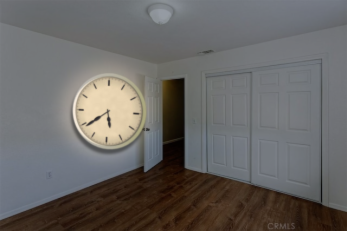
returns 5,39
